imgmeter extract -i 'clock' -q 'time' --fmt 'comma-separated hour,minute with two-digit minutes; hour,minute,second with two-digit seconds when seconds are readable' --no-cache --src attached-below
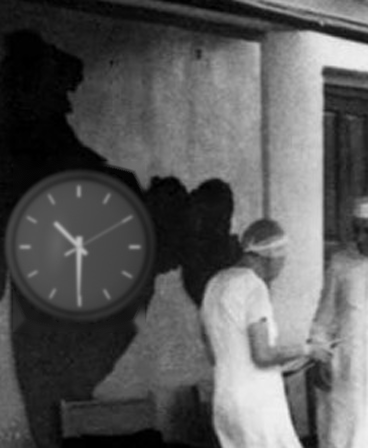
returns 10,30,10
